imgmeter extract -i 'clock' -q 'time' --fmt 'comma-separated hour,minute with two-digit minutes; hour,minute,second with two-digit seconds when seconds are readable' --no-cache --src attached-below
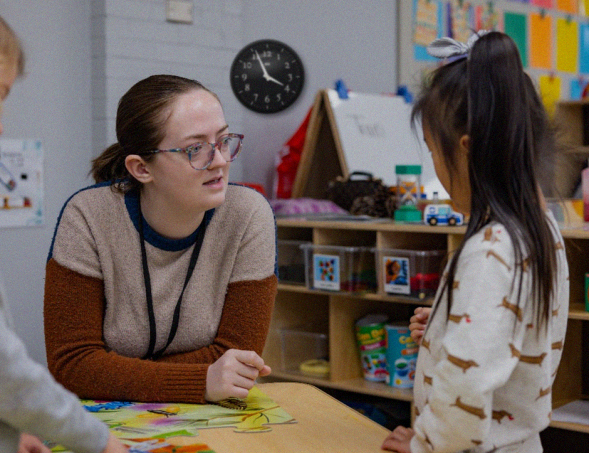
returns 3,56
